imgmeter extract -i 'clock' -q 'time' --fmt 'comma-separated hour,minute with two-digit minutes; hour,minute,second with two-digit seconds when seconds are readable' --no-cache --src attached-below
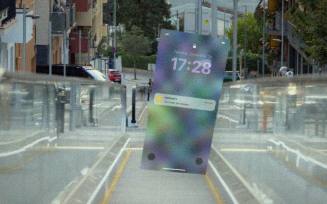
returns 17,28
